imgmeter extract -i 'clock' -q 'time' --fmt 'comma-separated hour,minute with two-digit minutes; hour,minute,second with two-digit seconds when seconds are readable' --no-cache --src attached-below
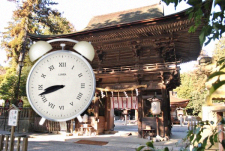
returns 8,42
